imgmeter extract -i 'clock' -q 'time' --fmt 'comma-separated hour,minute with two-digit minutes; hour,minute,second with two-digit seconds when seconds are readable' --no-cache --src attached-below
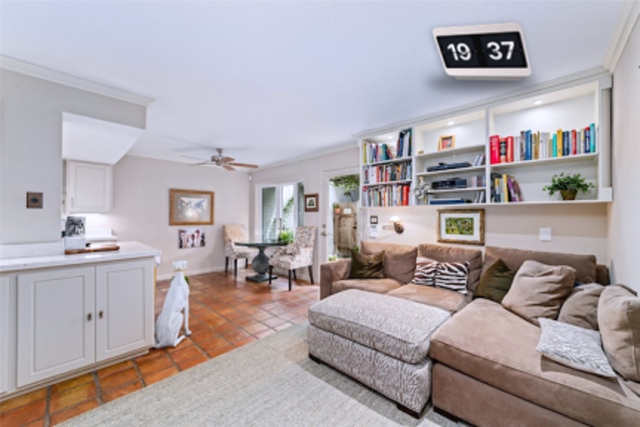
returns 19,37
